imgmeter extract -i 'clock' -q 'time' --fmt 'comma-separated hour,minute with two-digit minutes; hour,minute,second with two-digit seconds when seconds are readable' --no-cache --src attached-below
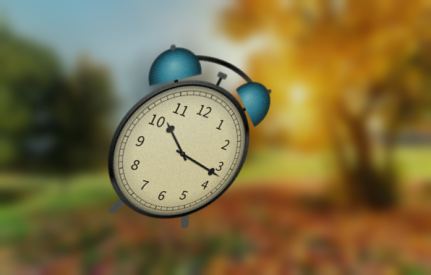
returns 10,17
